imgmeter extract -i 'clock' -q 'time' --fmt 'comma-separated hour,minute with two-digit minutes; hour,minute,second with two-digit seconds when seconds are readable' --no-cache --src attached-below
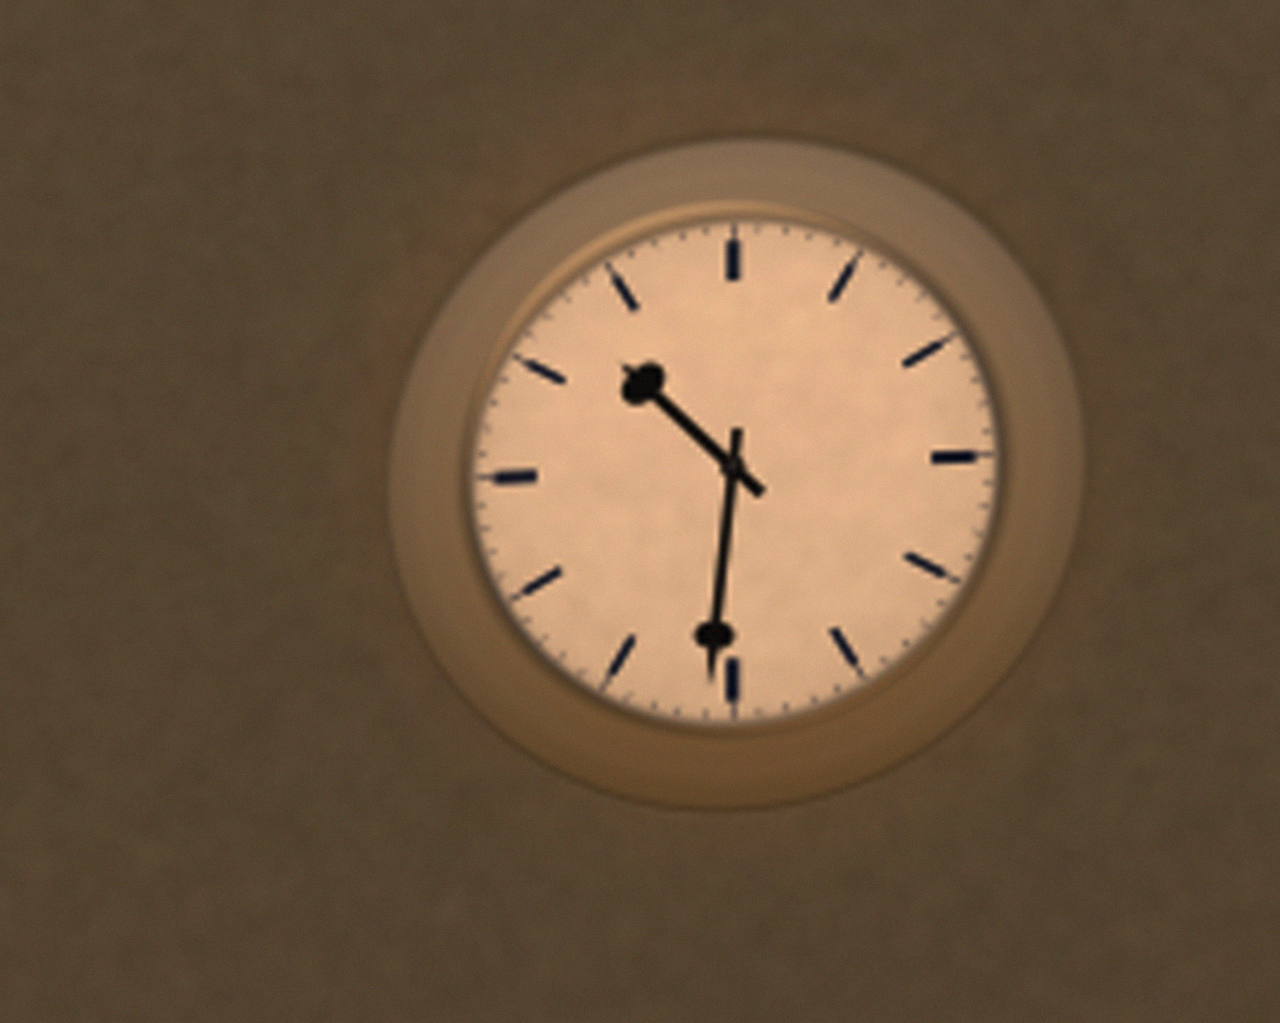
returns 10,31
